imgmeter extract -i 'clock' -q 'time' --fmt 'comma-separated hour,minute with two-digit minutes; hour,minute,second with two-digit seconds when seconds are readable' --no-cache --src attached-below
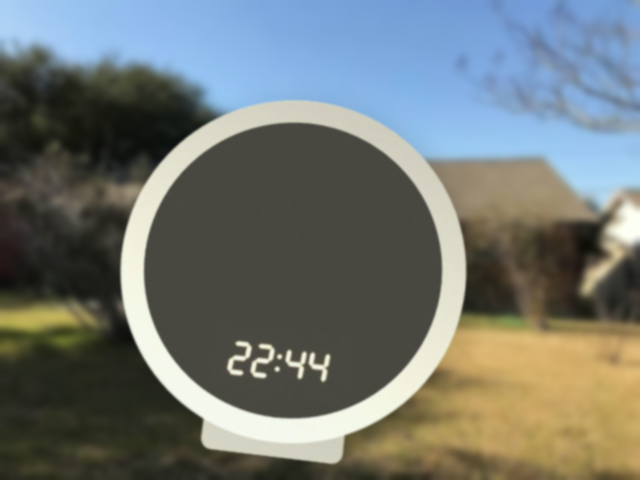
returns 22,44
